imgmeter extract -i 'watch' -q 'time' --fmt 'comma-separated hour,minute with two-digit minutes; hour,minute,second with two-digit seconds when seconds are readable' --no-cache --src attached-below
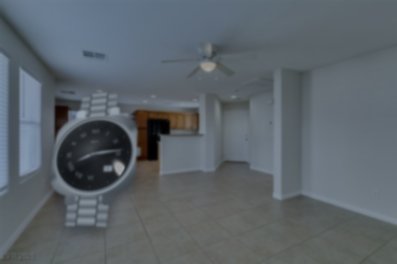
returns 8,14
